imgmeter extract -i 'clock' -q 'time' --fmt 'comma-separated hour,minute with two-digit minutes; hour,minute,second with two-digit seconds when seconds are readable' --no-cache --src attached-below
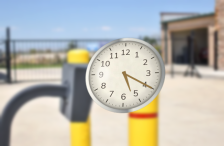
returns 5,20
